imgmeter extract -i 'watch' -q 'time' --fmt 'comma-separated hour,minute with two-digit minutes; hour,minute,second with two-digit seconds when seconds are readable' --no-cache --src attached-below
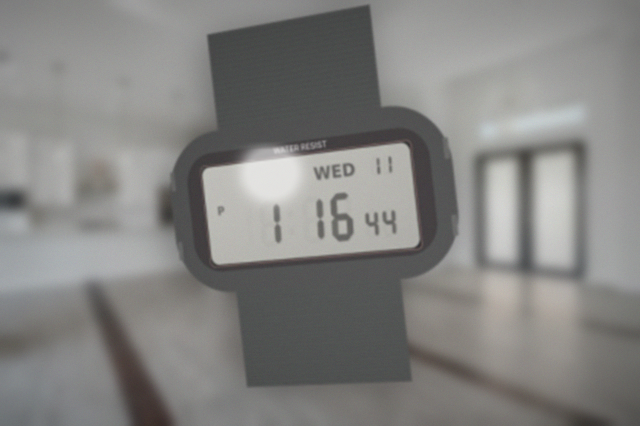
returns 1,16,44
